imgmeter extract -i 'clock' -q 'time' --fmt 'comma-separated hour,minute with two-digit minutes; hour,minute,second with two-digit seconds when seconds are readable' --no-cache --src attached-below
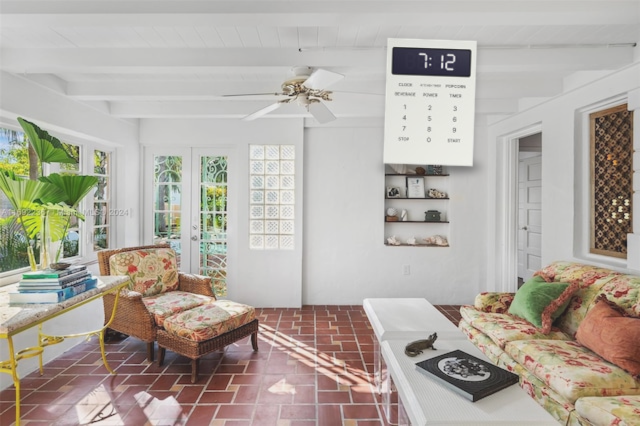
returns 7,12
